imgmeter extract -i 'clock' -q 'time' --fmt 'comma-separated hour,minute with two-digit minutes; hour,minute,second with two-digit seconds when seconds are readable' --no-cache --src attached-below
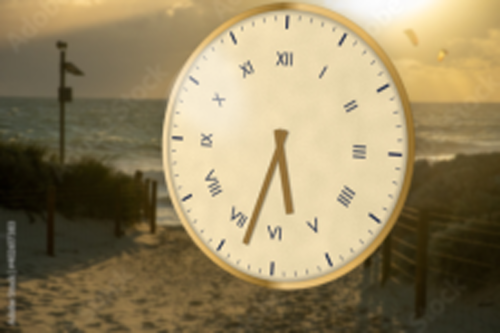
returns 5,33
